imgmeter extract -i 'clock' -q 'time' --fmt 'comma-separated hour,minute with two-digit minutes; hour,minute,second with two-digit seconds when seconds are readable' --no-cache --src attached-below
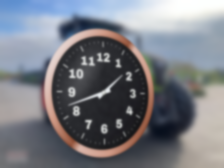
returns 1,42
